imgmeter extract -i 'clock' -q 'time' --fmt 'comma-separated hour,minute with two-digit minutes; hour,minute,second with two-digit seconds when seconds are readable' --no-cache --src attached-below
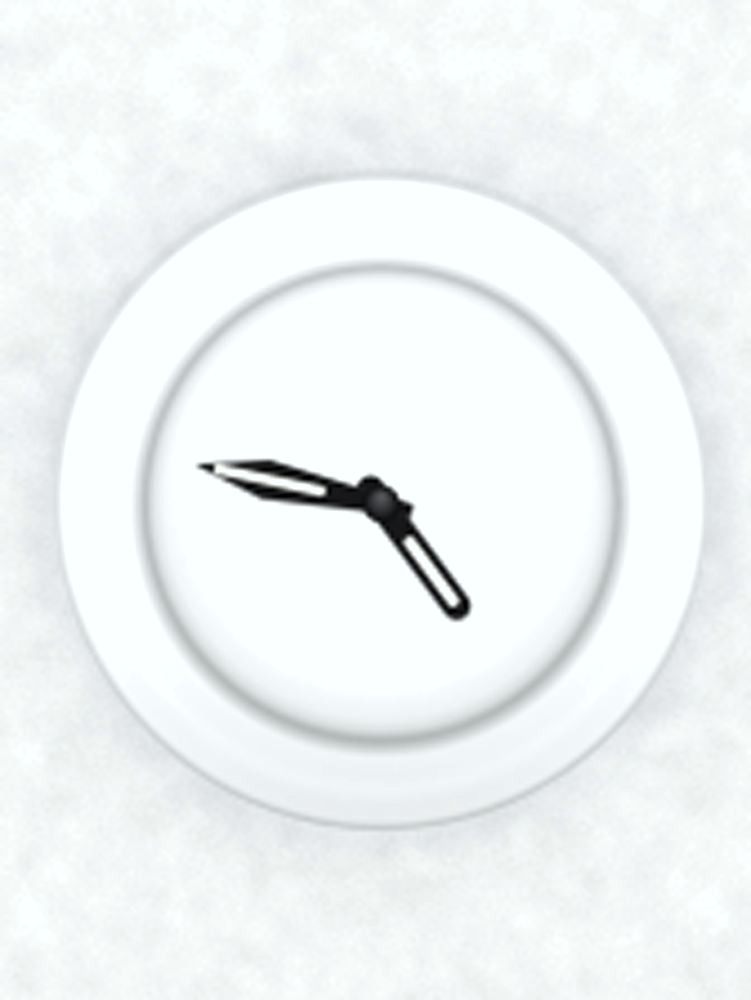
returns 4,47
